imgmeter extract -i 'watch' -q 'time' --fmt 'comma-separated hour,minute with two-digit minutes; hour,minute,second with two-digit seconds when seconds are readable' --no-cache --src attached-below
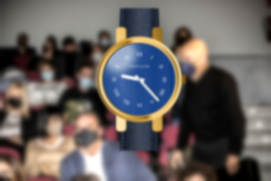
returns 9,23
